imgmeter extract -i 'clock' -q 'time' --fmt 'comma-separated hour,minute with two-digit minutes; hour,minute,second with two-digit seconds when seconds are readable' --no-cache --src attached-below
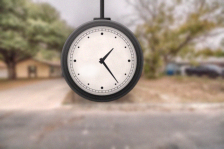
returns 1,24
